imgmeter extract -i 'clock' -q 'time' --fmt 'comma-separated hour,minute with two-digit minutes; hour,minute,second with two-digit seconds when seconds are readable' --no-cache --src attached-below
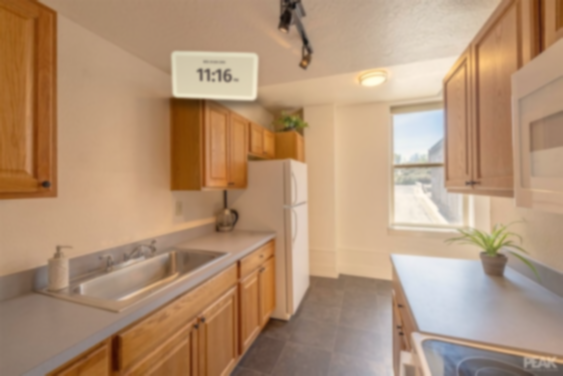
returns 11,16
